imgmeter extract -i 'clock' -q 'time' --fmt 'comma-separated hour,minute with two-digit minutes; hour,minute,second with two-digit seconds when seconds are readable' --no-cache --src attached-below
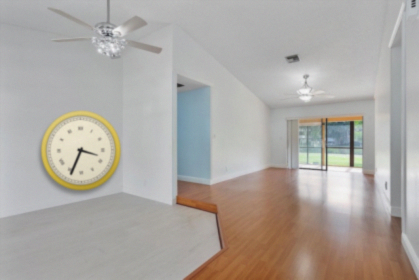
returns 3,34
